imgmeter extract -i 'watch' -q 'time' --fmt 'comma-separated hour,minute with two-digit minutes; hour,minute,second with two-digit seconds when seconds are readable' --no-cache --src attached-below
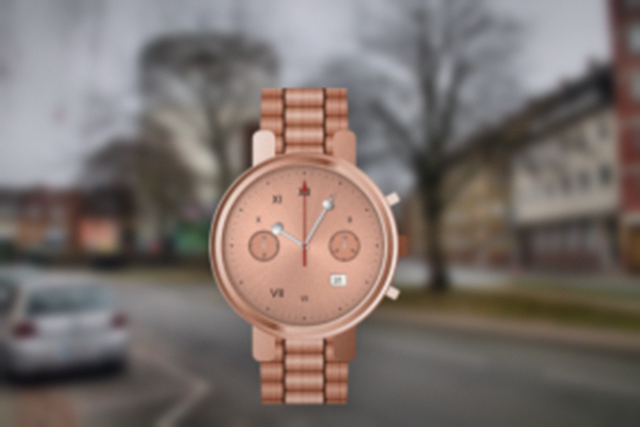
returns 10,05
